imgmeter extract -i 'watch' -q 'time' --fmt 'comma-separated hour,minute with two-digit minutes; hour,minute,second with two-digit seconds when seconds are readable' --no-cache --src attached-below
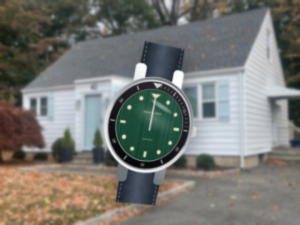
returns 12,00
